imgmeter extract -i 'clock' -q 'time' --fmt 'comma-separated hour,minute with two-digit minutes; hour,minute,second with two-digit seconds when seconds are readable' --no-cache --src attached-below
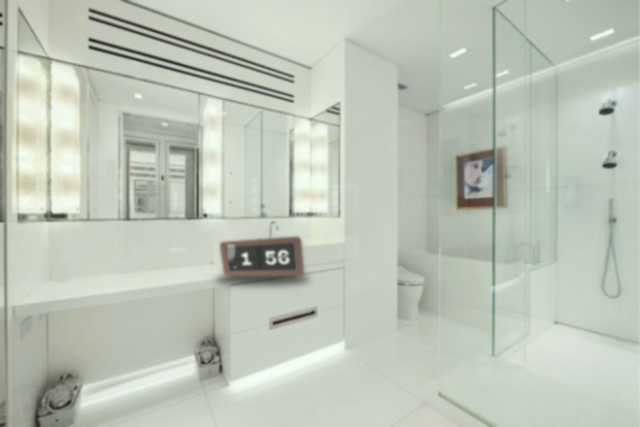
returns 1,56
